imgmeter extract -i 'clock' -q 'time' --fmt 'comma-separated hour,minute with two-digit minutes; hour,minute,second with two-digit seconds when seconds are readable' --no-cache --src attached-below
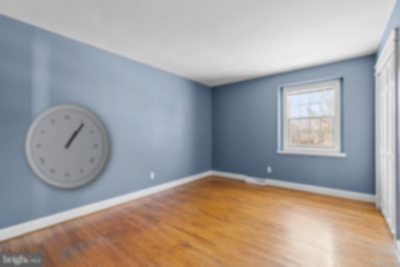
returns 1,06
